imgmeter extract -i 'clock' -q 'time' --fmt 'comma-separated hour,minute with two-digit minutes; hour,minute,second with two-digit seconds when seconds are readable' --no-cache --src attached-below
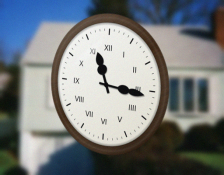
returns 11,16
